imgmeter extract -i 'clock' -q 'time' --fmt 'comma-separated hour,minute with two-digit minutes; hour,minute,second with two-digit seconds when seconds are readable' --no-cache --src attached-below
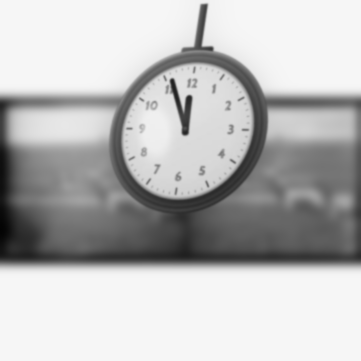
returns 11,56
